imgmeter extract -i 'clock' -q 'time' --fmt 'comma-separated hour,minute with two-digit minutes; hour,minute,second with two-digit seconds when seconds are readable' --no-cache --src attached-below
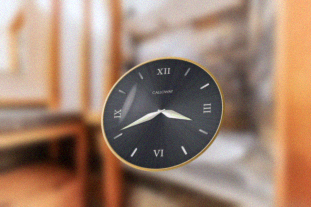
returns 3,41
